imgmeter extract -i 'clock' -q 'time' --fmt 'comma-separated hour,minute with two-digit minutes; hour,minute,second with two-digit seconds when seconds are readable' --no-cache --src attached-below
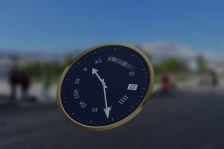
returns 10,26
